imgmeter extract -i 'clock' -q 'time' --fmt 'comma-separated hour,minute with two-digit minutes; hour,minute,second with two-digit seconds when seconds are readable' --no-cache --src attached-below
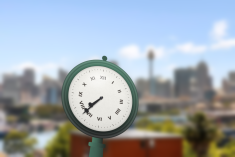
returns 7,37
